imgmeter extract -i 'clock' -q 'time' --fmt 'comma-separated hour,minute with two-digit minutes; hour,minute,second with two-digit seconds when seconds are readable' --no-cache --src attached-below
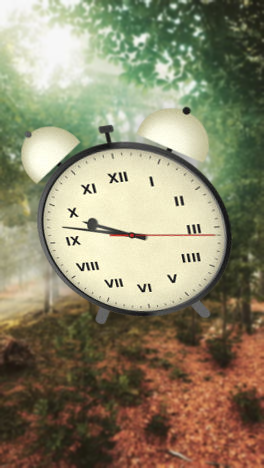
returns 9,47,16
